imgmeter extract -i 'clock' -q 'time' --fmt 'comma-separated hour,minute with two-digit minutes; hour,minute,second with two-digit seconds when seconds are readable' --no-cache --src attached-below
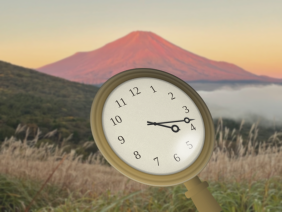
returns 4,18
